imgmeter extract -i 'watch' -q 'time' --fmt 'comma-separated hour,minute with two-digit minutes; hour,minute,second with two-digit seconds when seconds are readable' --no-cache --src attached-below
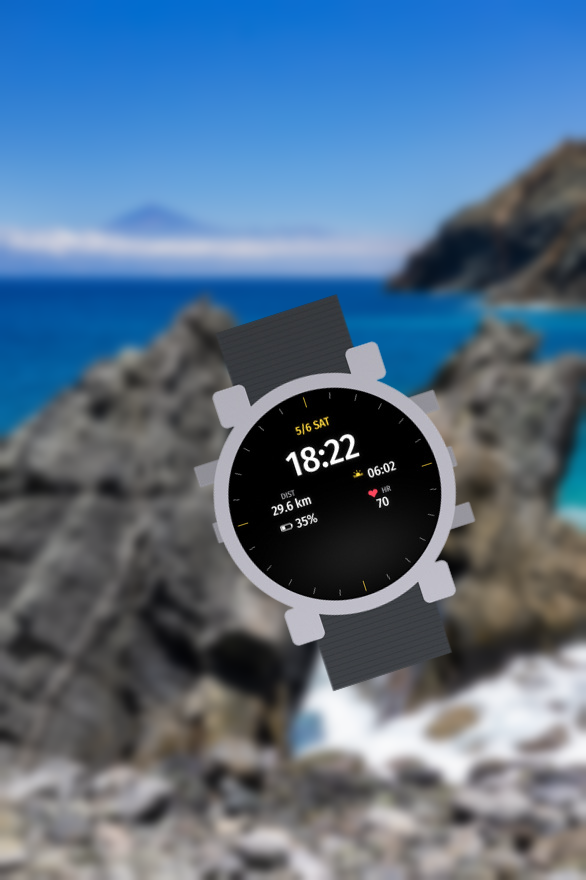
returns 18,22
